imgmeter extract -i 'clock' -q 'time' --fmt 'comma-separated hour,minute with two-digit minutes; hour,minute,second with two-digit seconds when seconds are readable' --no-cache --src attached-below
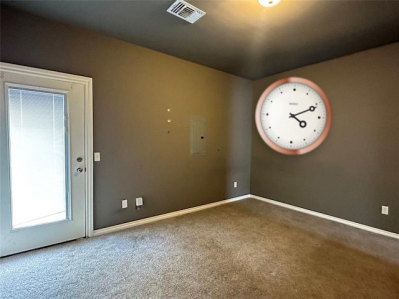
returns 4,11
